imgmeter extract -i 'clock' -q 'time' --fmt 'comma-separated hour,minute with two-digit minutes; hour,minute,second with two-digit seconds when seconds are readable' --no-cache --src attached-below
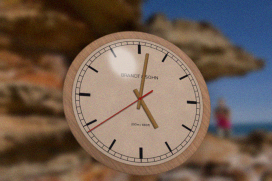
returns 5,01,39
